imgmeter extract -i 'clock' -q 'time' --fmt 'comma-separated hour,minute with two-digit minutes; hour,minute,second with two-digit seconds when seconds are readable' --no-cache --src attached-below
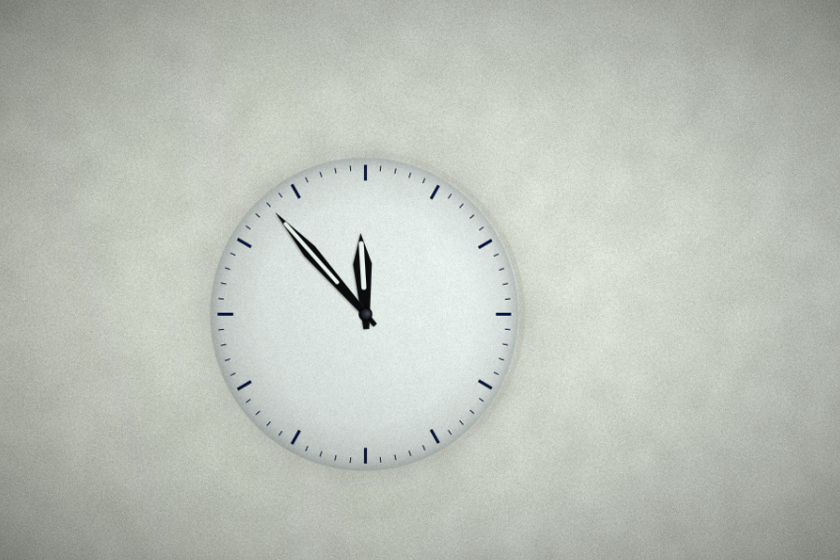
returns 11,53
